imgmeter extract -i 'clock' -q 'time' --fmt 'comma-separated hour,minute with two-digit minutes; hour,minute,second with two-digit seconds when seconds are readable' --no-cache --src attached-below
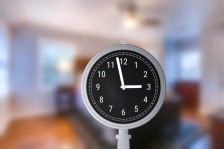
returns 2,58
